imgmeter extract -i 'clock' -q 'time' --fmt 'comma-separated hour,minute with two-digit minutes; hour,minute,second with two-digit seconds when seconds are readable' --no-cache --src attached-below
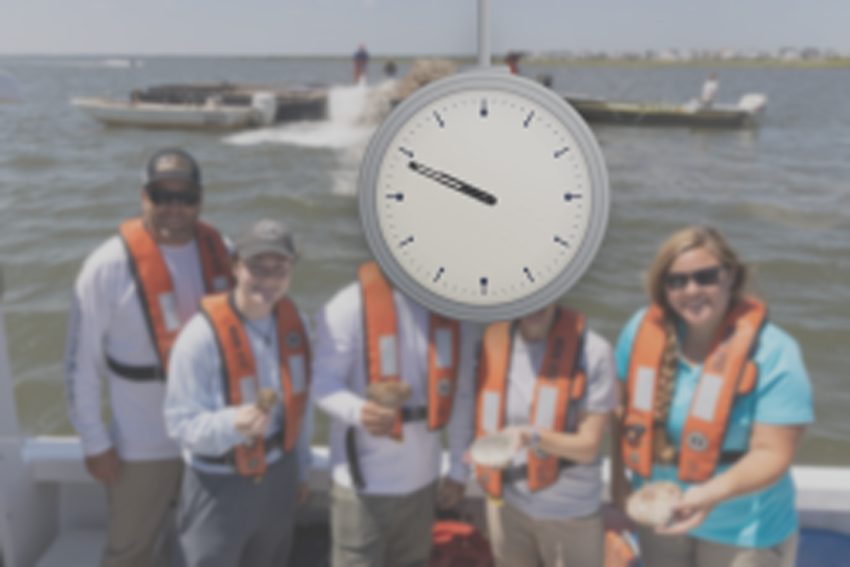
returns 9,49
